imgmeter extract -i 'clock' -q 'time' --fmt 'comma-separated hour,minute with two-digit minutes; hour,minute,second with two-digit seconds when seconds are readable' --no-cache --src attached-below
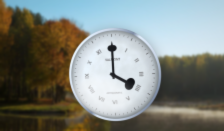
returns 4,00
